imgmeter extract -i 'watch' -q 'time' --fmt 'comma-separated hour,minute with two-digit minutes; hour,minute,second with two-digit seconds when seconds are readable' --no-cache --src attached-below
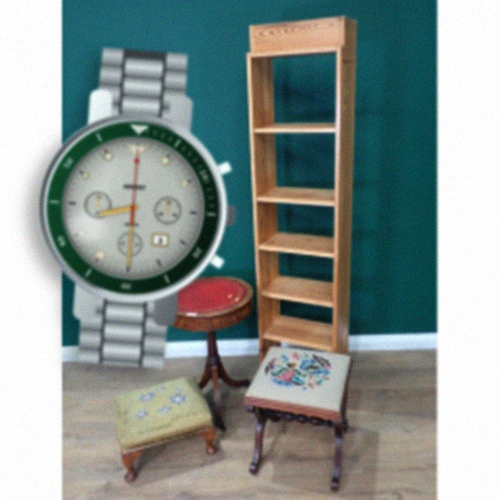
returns 8,30
